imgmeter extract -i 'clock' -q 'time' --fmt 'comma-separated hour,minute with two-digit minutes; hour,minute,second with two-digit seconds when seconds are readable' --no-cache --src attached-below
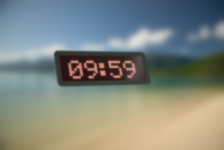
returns 9,59
